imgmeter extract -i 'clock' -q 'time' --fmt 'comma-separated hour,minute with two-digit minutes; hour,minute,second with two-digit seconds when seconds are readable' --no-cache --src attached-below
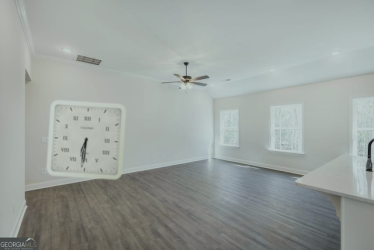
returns 6,31
